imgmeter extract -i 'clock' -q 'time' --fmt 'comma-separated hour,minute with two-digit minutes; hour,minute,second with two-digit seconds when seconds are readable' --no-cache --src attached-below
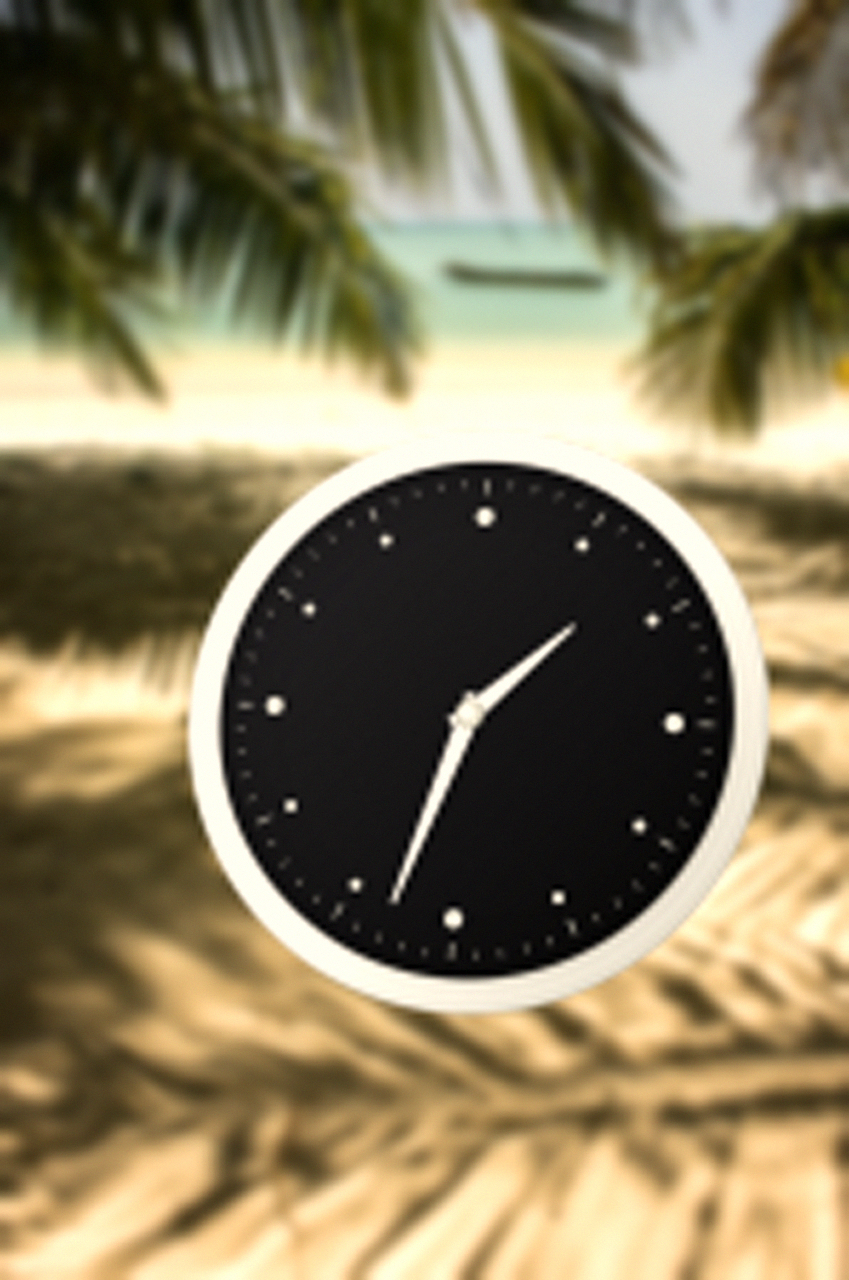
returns 1,33
